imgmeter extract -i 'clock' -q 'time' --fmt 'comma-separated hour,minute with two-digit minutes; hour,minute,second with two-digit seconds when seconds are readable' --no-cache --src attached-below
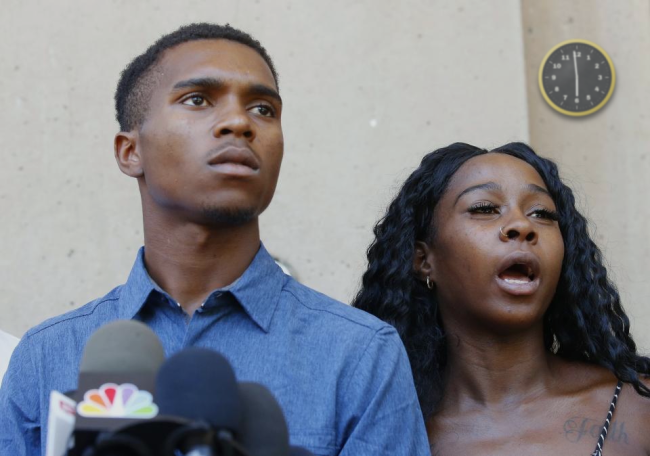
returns 5,59
